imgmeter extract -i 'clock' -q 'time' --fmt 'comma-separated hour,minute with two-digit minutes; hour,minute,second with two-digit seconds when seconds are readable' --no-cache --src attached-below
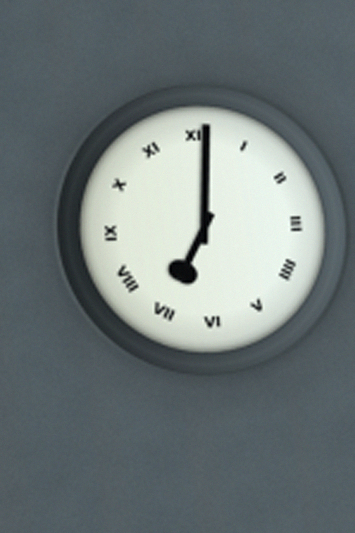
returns 7,01
